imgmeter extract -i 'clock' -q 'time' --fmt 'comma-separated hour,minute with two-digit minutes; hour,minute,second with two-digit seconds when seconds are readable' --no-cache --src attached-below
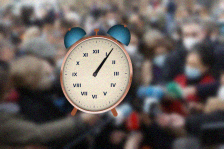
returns 1,06
